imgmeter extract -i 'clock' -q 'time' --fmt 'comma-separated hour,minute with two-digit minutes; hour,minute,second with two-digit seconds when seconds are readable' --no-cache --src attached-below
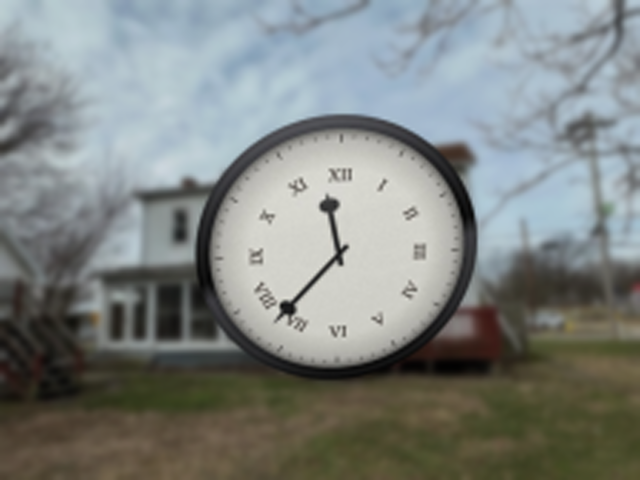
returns 11,37
